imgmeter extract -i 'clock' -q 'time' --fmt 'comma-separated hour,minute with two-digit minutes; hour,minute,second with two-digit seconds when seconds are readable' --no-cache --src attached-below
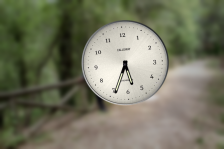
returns 5,34
